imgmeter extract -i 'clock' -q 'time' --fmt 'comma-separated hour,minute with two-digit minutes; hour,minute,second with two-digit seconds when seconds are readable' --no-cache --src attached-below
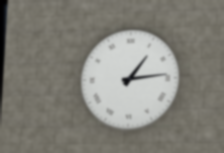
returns 1,14
